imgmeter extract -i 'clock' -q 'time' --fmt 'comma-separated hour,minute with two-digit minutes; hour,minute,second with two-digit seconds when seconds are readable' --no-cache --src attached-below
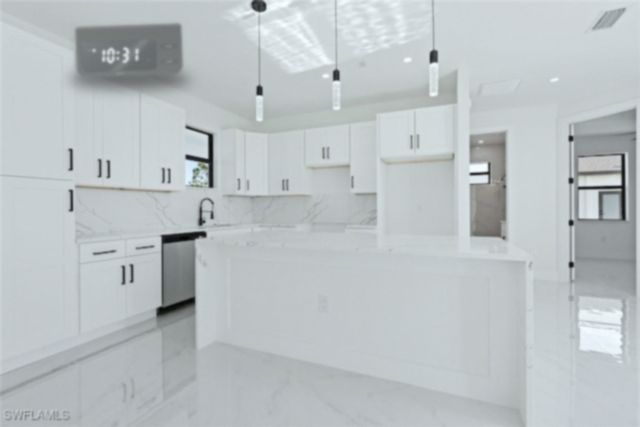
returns 10,31
